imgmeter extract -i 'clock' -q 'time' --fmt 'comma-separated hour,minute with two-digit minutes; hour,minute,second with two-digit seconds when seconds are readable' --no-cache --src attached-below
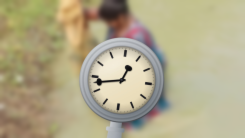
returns 12,43
